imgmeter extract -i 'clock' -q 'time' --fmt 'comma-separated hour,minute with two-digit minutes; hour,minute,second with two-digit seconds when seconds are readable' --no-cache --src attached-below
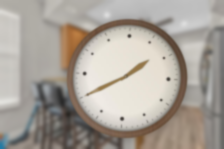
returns 1,40
